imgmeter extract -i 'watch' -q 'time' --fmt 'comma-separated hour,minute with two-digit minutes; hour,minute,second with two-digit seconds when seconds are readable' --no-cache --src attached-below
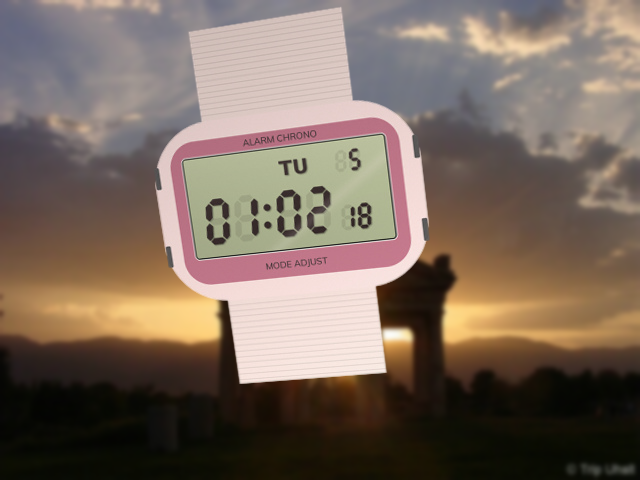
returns 1,02,18
